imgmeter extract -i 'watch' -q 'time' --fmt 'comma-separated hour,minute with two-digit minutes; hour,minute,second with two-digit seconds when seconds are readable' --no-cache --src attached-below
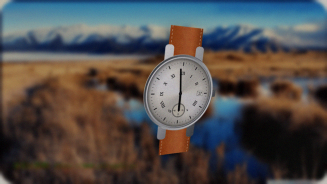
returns 5,59
